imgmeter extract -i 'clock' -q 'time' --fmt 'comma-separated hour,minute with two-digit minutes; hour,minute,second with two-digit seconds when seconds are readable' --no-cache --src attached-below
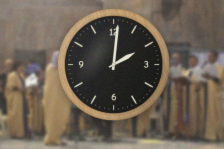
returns 2,01
